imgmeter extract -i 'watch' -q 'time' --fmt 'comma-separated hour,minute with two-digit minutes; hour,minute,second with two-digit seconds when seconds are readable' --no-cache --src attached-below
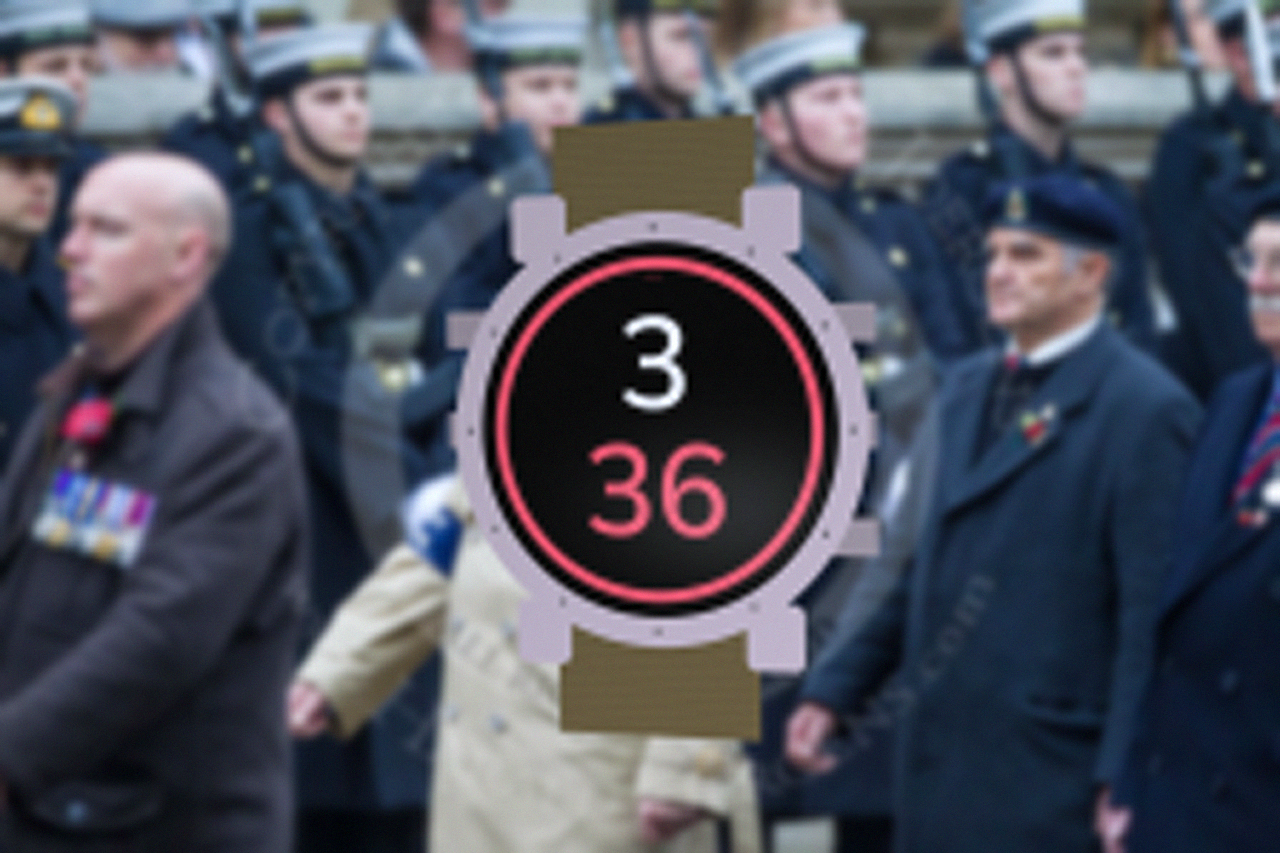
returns 3,36
